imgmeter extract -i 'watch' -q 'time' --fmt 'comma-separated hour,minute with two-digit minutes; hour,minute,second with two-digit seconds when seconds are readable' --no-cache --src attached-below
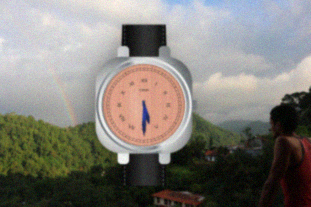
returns 5,30
